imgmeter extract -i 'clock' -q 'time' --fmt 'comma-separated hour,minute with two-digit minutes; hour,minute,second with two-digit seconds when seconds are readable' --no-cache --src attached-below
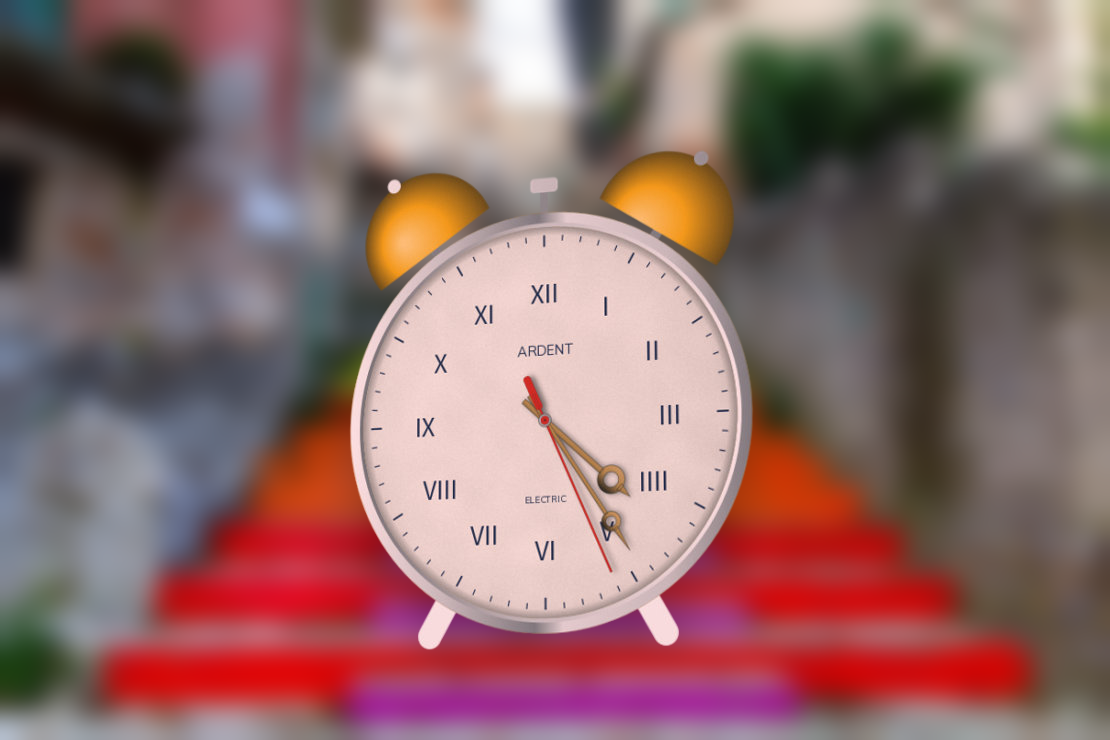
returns 4,24,26
